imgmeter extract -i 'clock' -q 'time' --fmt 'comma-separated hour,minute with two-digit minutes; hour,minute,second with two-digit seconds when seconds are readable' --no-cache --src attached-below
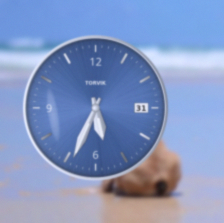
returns 5,34
